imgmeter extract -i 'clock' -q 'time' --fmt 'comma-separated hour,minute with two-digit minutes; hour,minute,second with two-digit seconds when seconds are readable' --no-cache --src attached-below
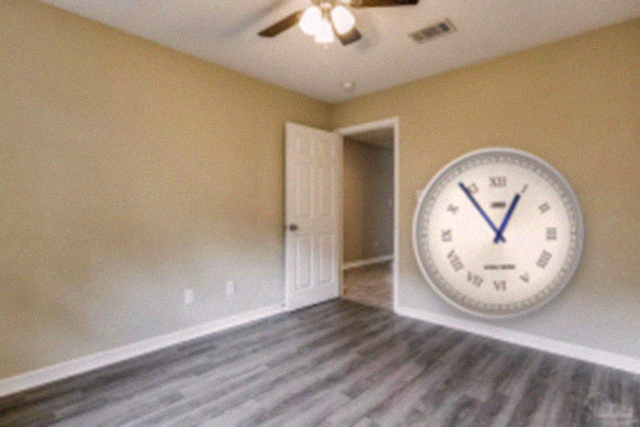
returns 12,54
